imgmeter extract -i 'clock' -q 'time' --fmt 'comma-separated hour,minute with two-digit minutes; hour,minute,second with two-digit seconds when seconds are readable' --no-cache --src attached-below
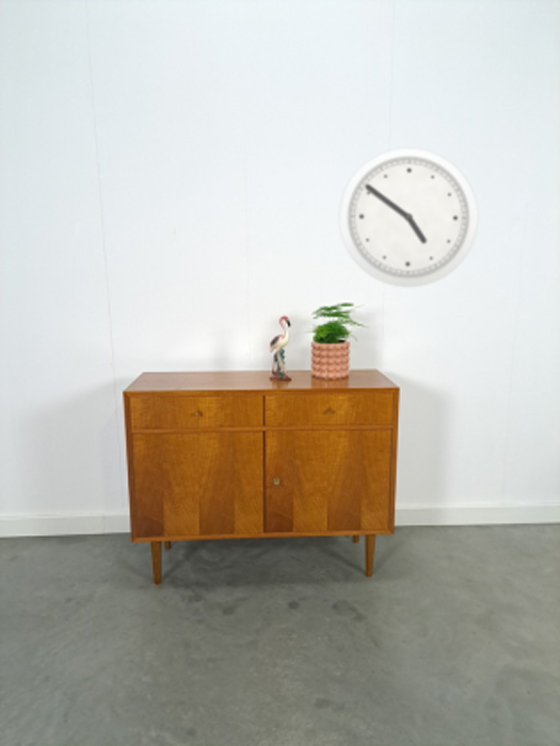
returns 4,51
